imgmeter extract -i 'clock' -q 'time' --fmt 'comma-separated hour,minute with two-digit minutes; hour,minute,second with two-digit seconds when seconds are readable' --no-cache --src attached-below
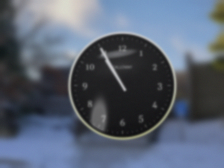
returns 10,55
